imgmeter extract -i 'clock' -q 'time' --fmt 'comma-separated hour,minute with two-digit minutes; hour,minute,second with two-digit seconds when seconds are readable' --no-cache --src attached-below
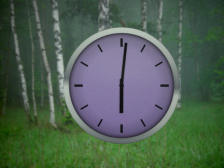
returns 6,01
